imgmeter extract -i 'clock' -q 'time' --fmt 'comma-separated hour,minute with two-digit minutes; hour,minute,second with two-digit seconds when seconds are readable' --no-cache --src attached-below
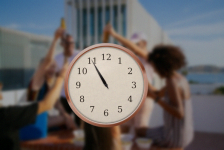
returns 10,55
